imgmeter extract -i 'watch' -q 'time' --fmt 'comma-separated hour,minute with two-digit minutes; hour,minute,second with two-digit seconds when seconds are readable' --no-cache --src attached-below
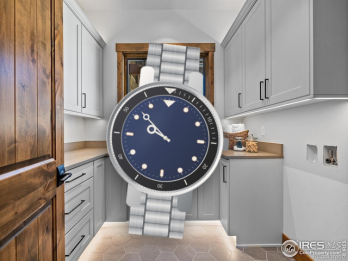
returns 9,52
